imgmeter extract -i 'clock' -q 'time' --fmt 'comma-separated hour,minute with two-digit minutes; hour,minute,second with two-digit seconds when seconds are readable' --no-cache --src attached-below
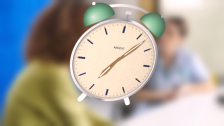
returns 7,07
